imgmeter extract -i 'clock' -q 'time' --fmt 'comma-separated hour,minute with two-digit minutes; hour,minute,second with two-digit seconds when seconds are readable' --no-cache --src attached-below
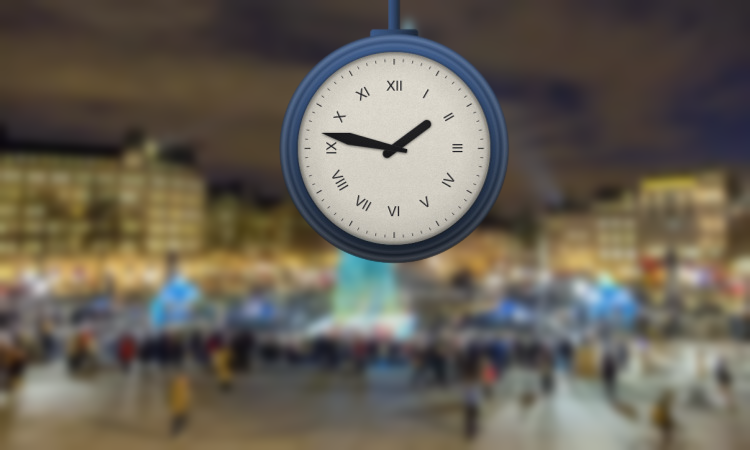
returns 1,47
